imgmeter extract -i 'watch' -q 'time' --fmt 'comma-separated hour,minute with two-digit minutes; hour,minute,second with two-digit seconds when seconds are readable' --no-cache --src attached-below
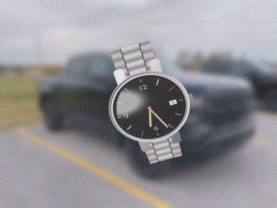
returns 6,26
